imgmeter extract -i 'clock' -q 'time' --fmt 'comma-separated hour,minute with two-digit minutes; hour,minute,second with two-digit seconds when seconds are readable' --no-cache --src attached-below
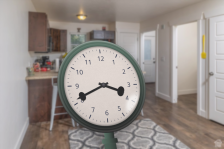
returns 3,41
